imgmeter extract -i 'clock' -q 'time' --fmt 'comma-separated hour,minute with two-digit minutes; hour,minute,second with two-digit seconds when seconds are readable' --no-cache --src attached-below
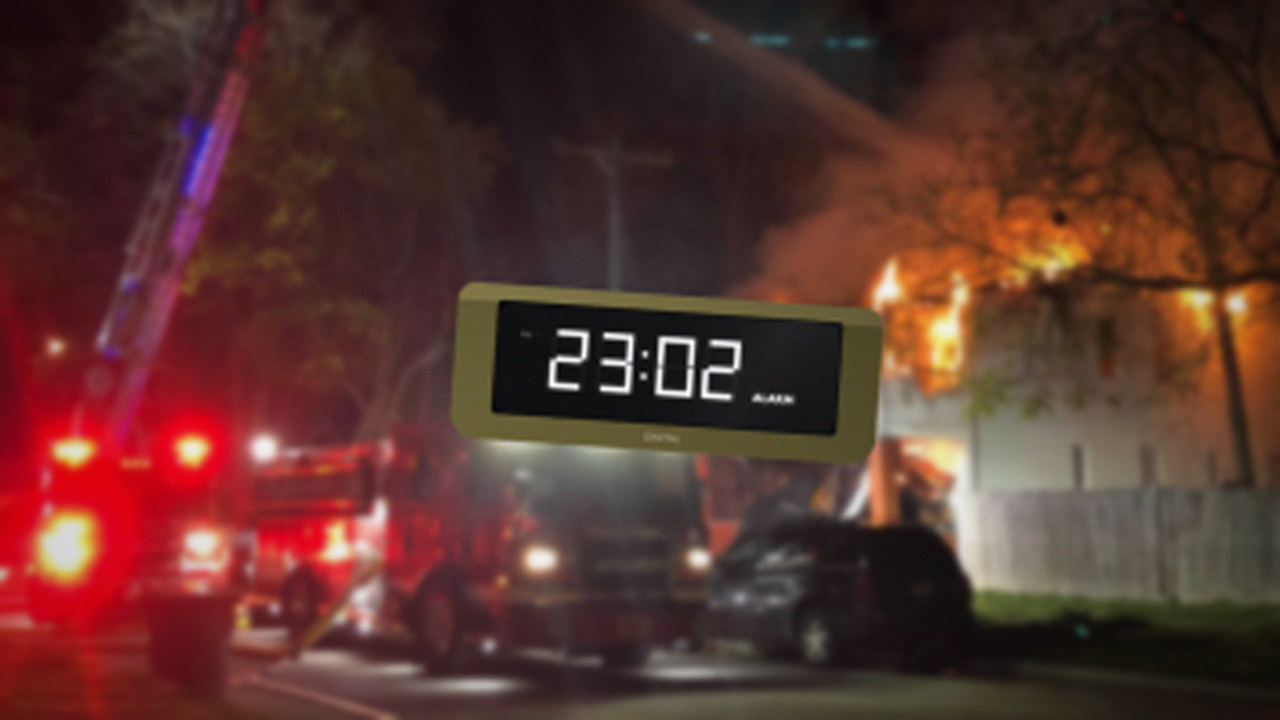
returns 23,02
